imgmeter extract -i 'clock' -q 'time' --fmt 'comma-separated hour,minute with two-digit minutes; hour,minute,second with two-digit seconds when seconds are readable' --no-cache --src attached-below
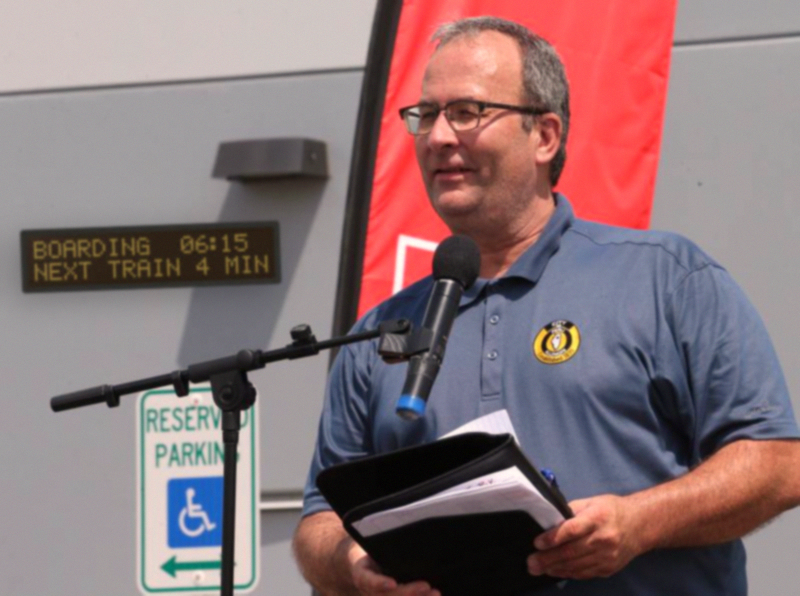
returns 6,15
